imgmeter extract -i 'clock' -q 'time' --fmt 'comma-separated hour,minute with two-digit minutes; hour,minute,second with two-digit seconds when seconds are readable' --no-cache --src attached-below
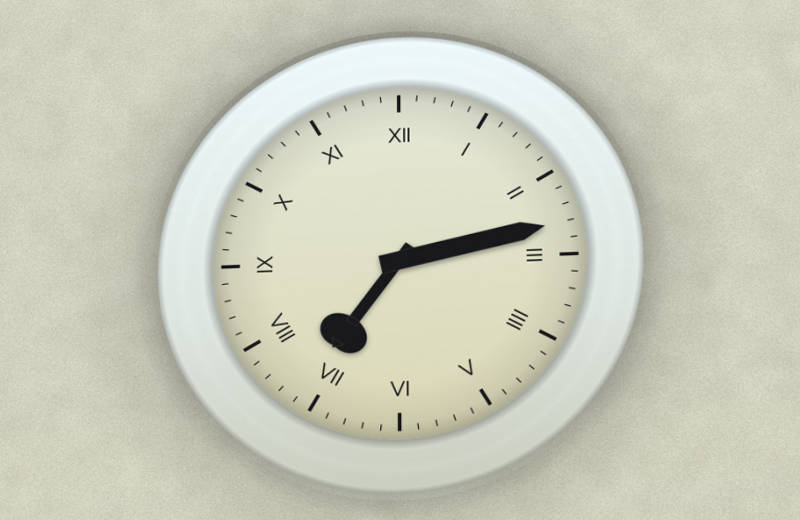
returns 7,13
